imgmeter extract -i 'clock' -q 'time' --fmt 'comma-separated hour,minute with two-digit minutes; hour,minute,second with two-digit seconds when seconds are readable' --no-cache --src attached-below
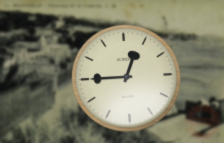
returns 12,45
